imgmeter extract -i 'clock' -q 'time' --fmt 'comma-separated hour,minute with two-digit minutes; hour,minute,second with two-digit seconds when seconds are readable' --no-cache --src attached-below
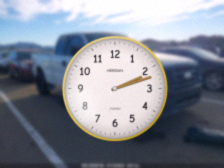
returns 2,12
